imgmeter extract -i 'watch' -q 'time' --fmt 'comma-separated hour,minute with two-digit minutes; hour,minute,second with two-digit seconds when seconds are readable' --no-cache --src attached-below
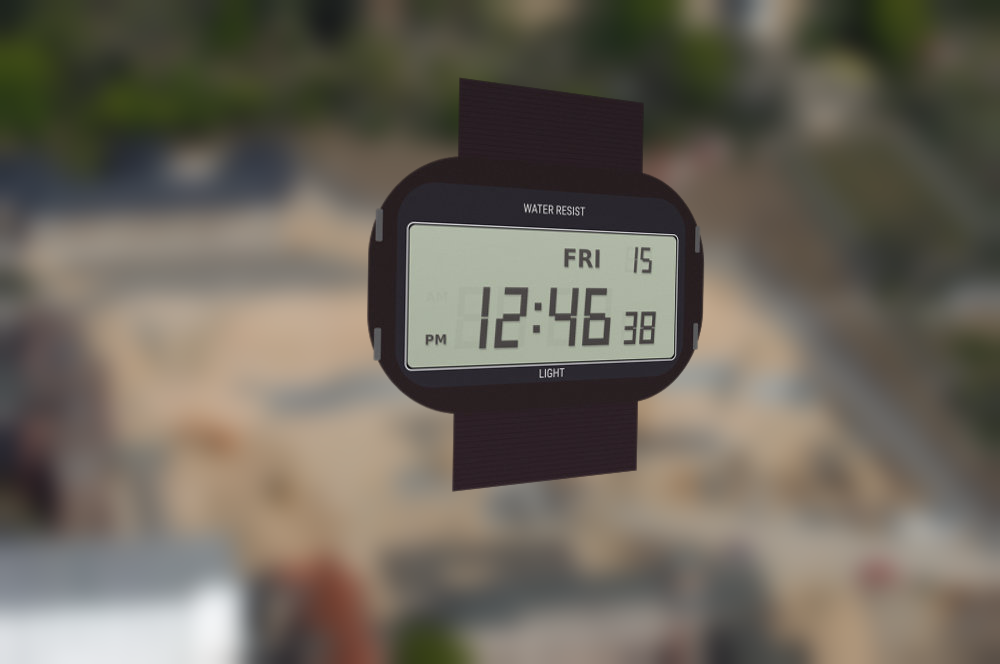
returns 12,46,38
